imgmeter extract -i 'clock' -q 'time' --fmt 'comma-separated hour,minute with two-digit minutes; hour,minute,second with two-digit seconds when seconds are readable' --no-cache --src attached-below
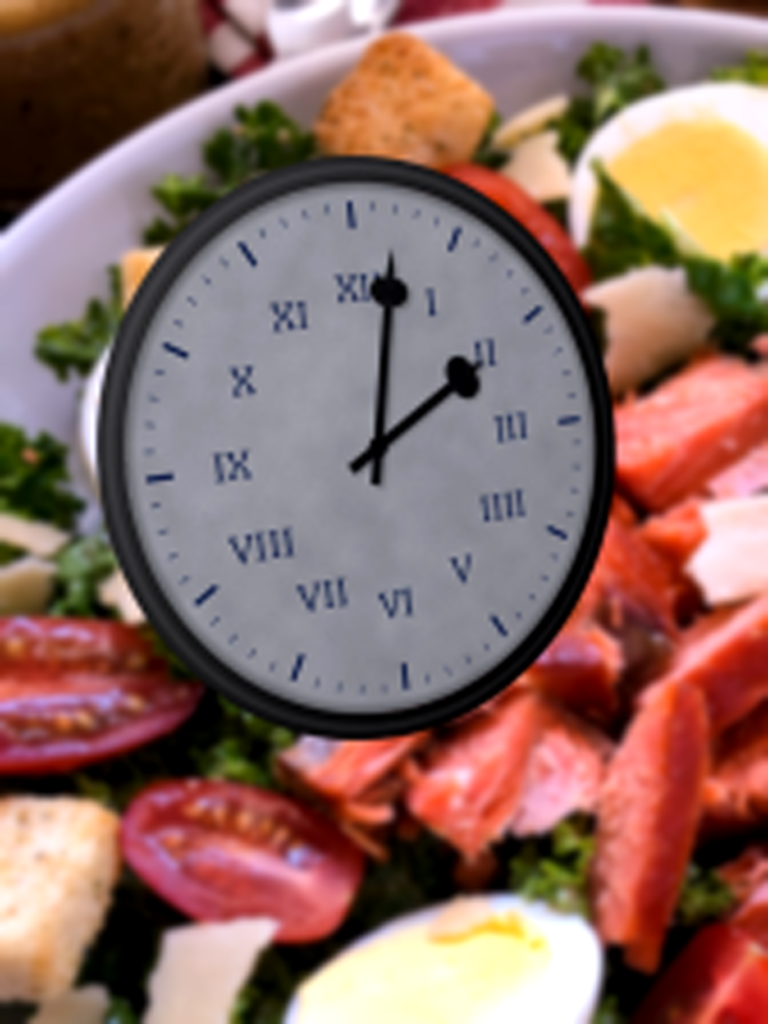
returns 2,02
